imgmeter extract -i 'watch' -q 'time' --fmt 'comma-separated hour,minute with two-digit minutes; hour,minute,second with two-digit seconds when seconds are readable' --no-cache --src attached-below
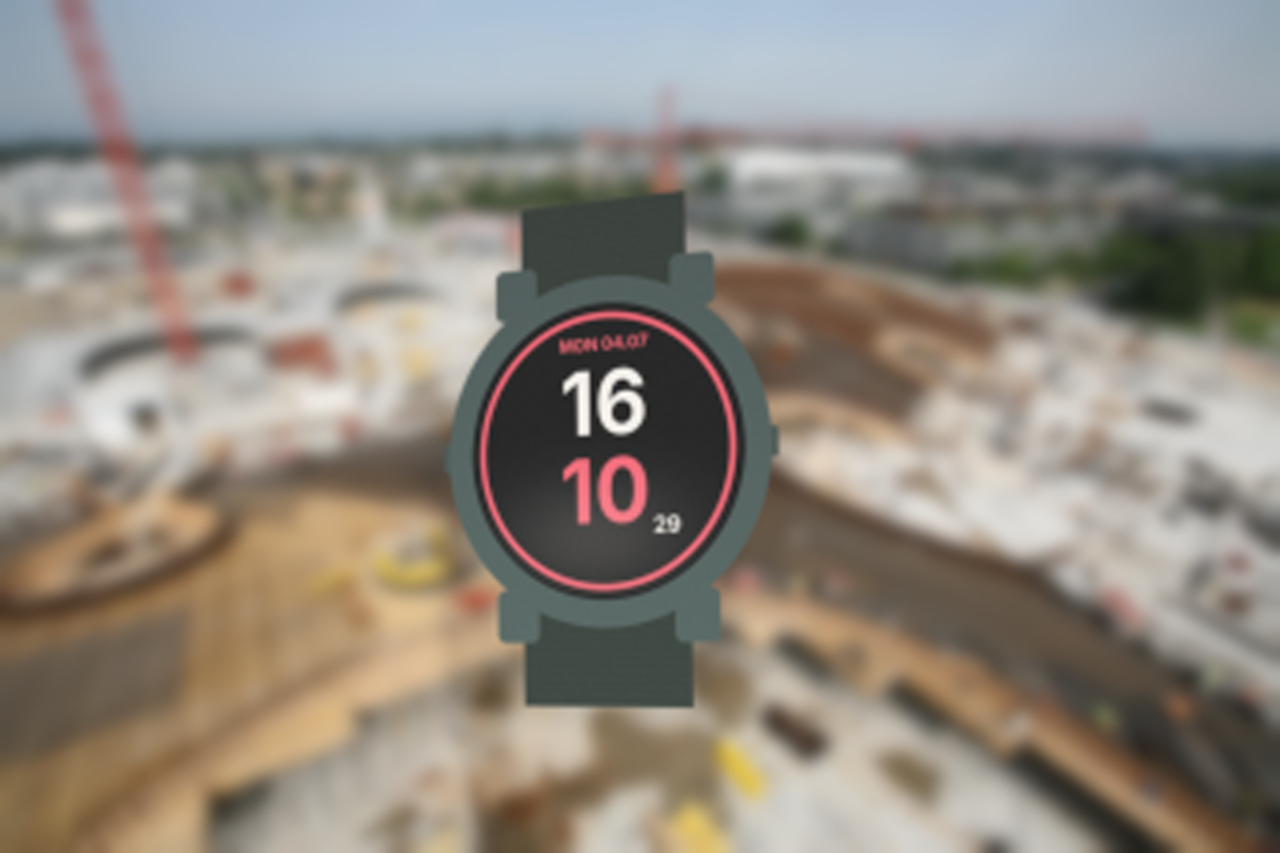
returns 16,10
